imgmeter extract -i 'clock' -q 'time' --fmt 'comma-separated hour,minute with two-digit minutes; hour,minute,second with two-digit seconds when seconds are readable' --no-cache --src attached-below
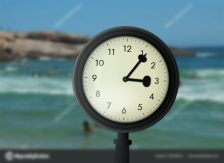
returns 3,06
